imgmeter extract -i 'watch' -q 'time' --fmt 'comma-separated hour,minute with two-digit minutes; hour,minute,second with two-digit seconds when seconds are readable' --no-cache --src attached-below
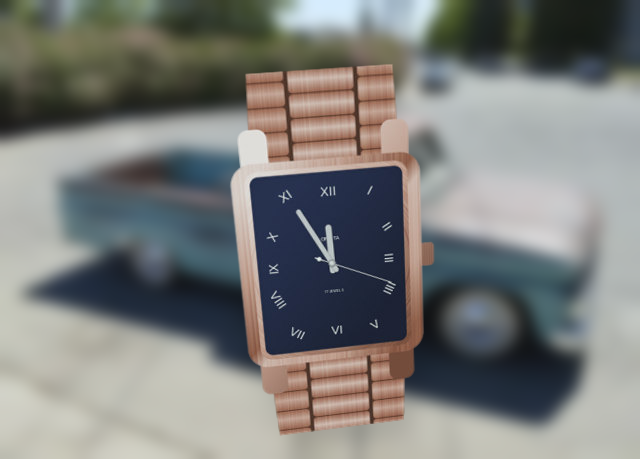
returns 11,55,19
